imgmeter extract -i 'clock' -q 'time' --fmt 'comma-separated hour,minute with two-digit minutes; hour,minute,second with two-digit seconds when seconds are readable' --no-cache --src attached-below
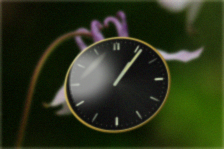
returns 1,06
